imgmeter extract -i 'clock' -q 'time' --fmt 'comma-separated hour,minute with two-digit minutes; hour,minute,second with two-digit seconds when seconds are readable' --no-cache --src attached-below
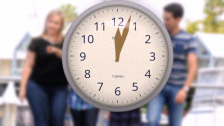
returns 12,03
